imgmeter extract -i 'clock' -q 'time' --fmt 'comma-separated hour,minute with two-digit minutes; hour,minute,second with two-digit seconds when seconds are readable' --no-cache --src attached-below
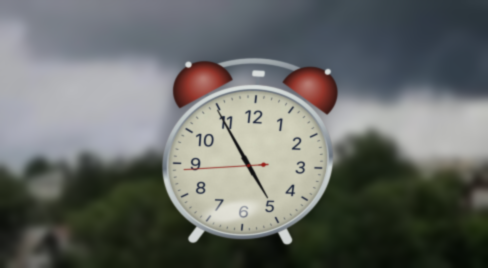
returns 4,54,44
